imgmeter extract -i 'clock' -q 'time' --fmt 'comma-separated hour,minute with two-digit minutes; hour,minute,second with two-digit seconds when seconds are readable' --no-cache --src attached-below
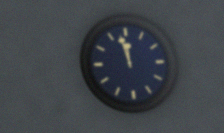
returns 11,58
